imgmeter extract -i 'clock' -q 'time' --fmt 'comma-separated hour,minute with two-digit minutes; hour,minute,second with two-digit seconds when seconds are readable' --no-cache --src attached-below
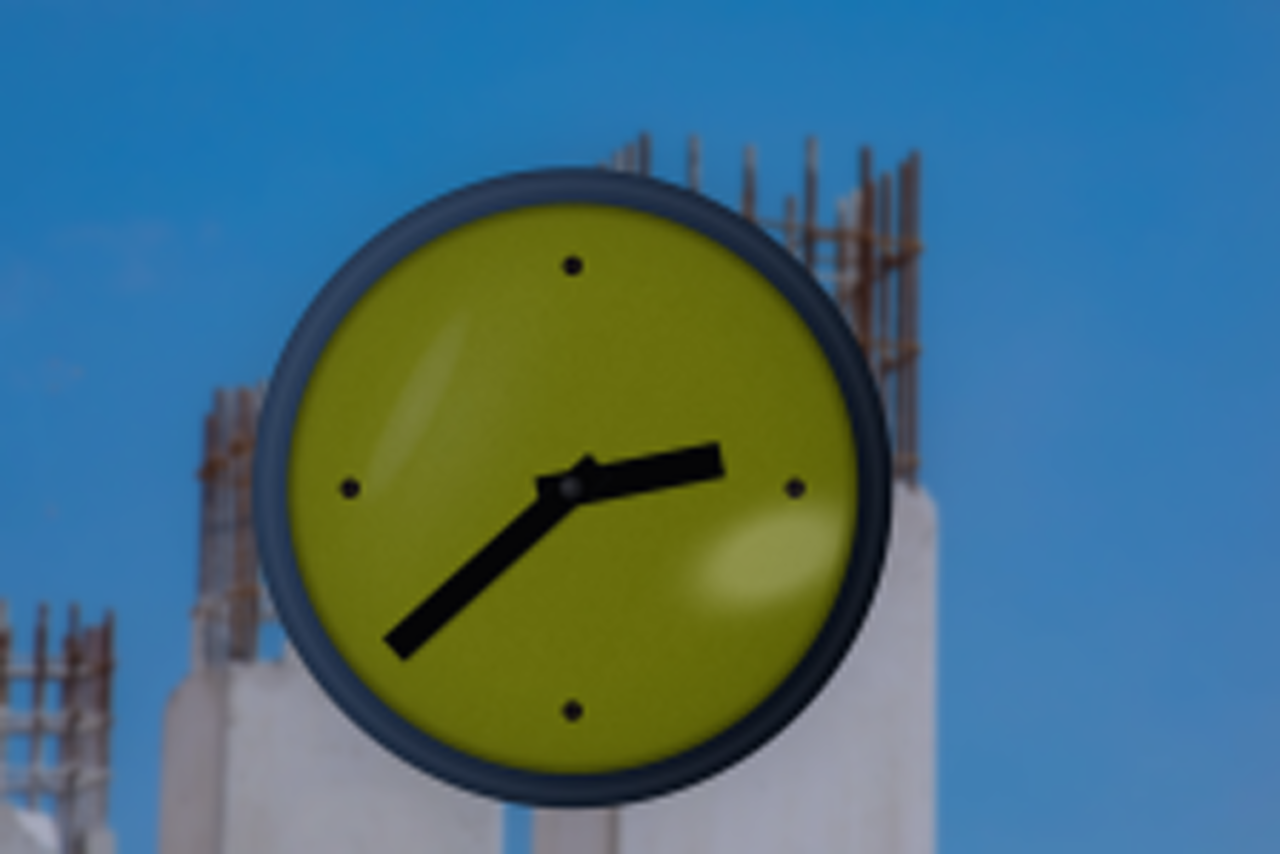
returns 2,38
